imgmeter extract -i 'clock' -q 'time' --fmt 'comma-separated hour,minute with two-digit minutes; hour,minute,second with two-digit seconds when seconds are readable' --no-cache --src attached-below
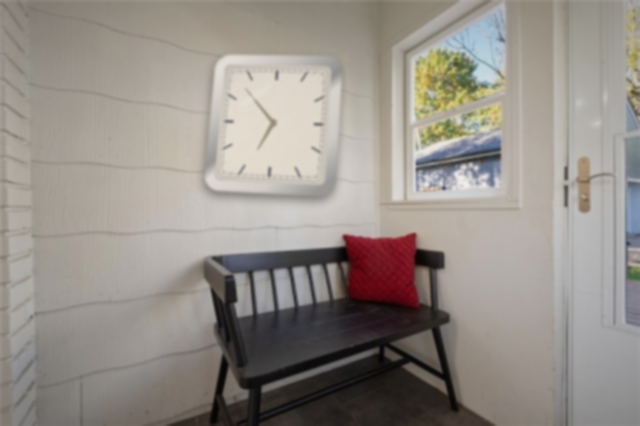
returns 6,53
